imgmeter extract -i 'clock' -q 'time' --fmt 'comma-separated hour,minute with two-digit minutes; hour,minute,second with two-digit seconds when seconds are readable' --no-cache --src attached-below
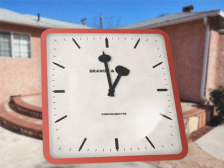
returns 12,59
